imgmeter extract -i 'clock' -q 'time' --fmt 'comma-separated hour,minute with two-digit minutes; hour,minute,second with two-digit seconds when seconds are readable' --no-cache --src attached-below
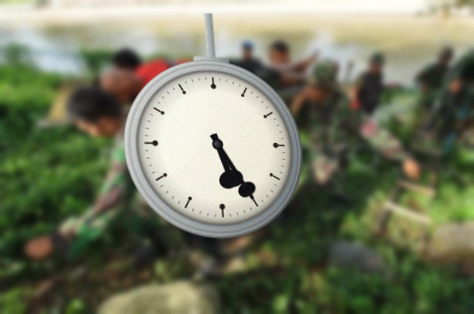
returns 5,25
